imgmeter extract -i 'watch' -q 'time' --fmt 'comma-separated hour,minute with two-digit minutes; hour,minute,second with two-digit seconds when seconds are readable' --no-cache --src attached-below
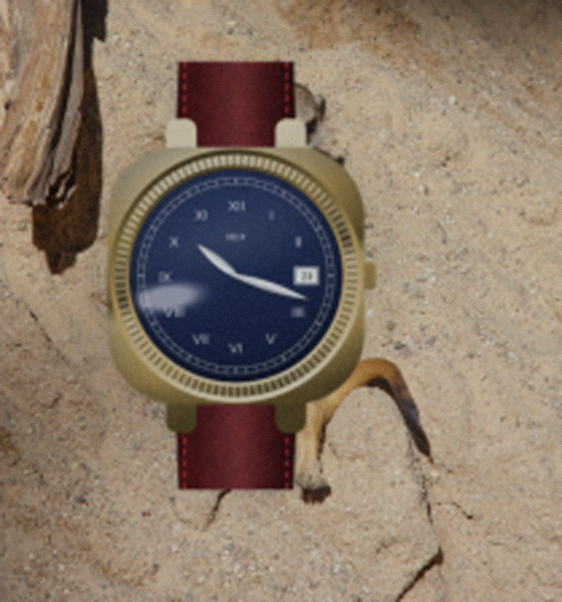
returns 10,18
